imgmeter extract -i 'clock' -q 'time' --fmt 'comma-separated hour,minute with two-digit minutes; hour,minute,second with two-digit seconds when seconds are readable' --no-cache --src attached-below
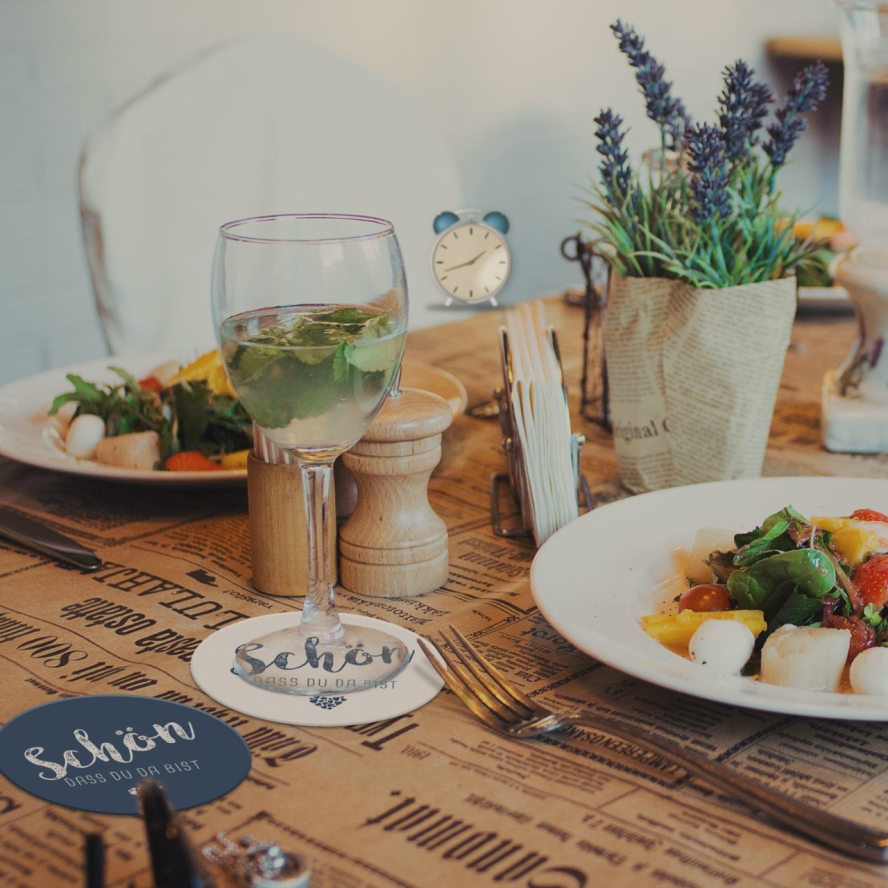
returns 1,42
